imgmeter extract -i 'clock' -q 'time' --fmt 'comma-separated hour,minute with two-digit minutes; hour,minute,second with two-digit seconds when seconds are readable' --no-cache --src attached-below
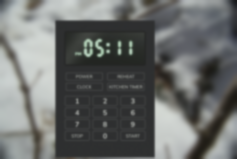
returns 5,11
